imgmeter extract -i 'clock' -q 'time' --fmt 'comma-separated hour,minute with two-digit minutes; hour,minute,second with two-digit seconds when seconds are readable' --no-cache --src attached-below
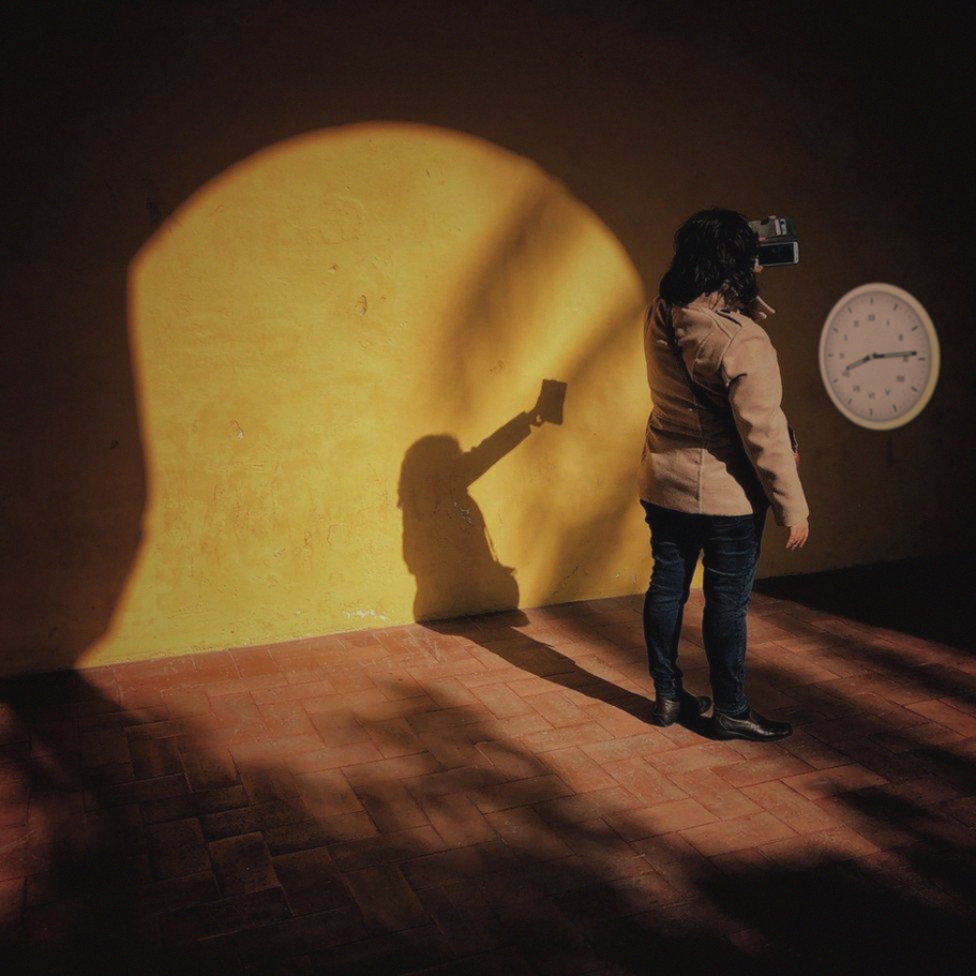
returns 8,14
